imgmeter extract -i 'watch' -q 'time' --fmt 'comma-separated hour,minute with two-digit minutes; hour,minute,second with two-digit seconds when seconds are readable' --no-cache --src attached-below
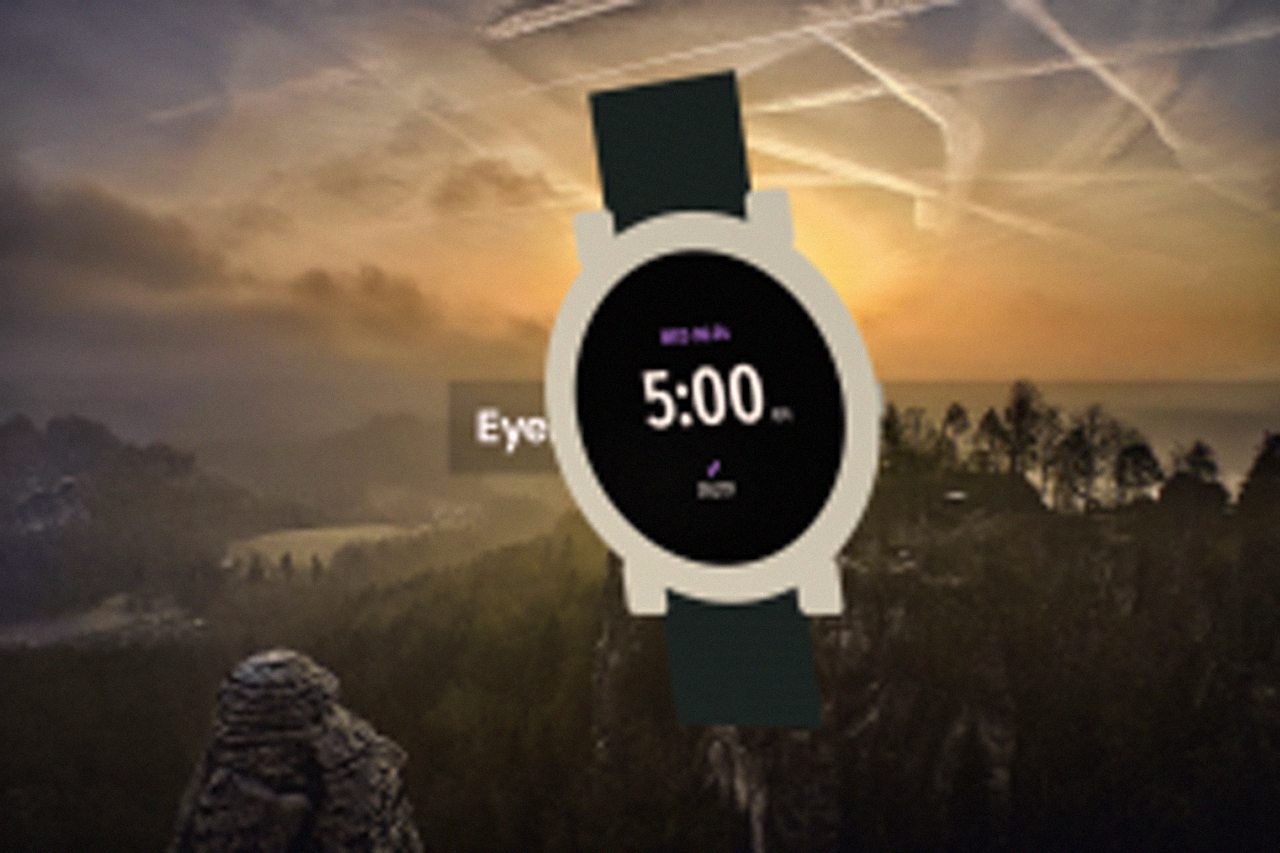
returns 5,00
